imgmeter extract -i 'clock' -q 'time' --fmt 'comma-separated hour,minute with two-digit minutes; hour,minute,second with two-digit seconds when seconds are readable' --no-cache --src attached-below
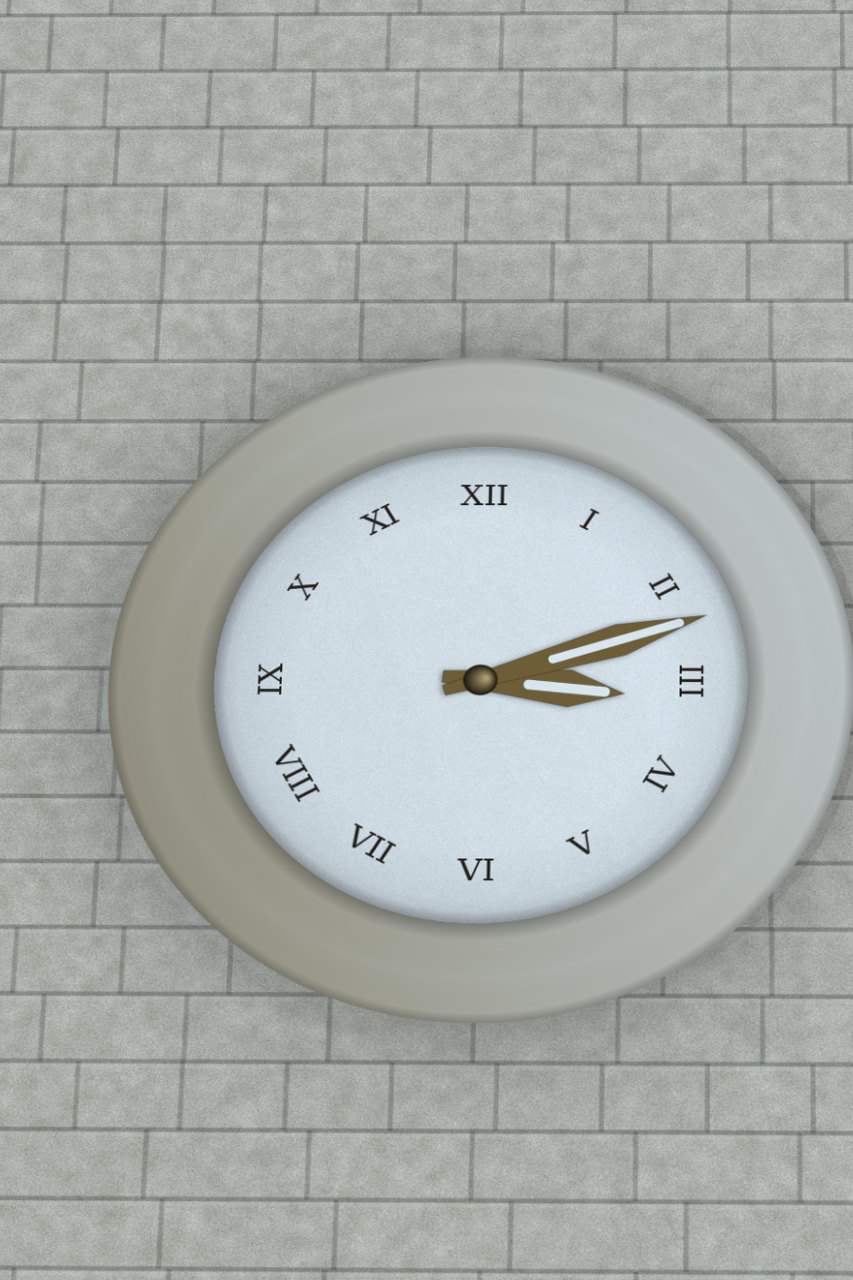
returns 3,12
